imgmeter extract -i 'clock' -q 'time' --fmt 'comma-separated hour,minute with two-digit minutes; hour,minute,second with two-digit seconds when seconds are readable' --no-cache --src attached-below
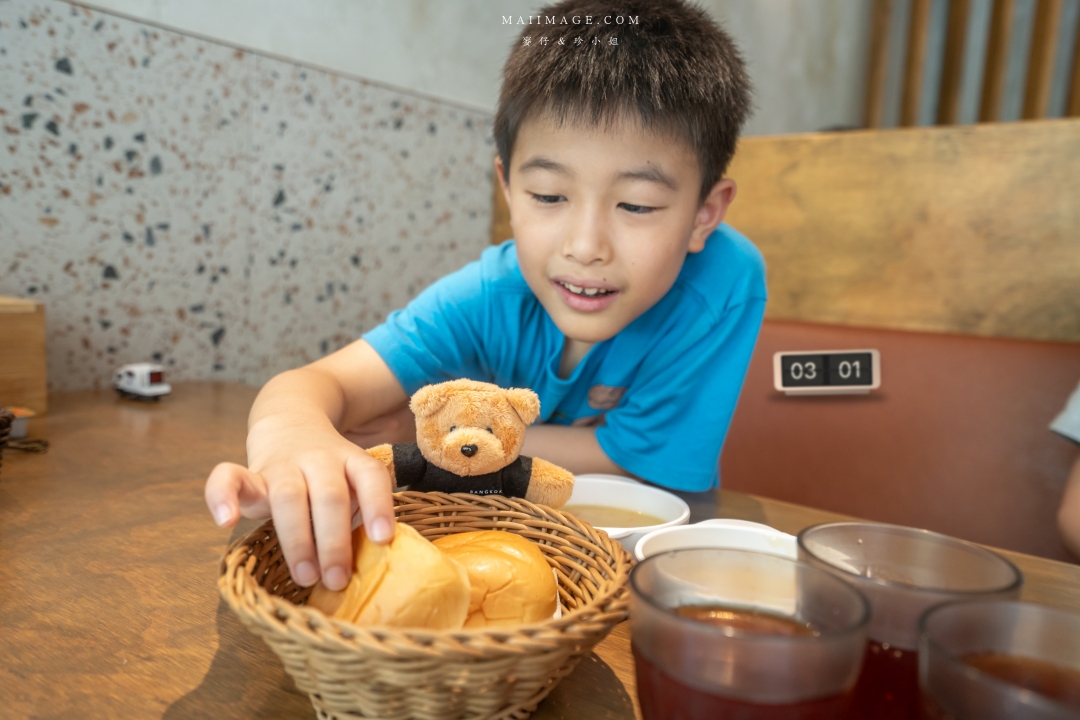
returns 3,01
